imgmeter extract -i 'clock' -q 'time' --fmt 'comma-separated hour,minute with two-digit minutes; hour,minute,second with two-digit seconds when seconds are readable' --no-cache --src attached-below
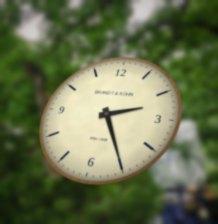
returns 2,25
